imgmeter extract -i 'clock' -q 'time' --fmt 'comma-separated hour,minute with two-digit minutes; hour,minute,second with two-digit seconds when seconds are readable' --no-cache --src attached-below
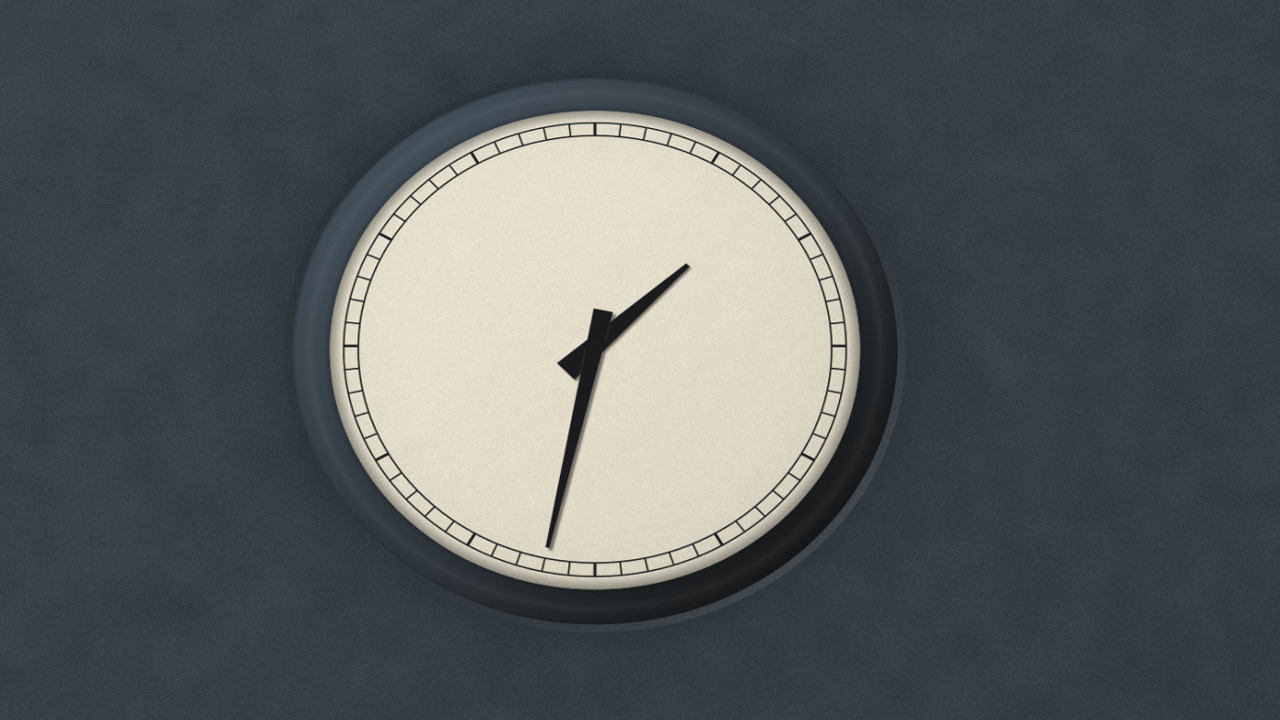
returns 1,32
